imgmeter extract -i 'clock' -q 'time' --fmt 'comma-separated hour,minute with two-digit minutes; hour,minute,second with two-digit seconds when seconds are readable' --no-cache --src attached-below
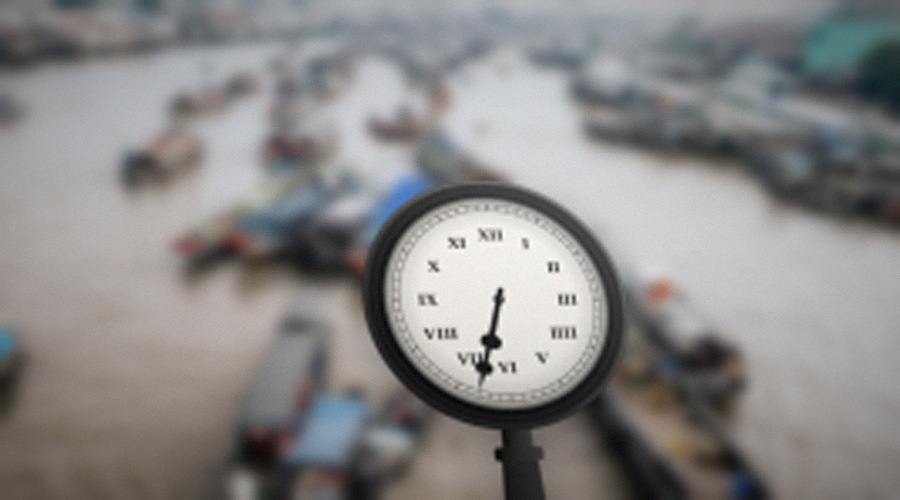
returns 6,33
